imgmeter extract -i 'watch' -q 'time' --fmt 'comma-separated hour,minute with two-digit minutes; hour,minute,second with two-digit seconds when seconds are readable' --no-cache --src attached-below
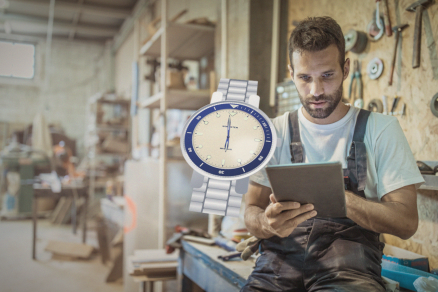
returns 5,59
